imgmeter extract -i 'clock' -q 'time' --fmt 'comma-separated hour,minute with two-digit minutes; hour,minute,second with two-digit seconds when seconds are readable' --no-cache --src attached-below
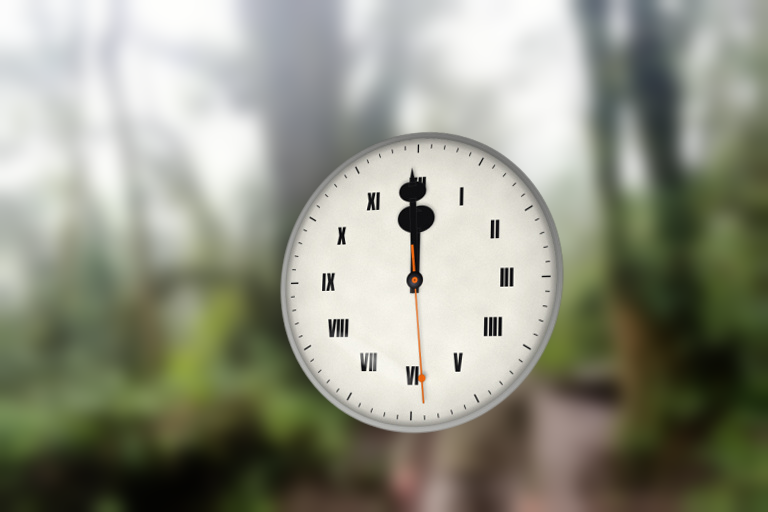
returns 11,59,29
